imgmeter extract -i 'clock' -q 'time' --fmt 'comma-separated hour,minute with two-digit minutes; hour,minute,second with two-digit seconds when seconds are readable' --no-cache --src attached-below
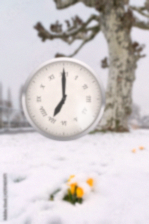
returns 7,00
